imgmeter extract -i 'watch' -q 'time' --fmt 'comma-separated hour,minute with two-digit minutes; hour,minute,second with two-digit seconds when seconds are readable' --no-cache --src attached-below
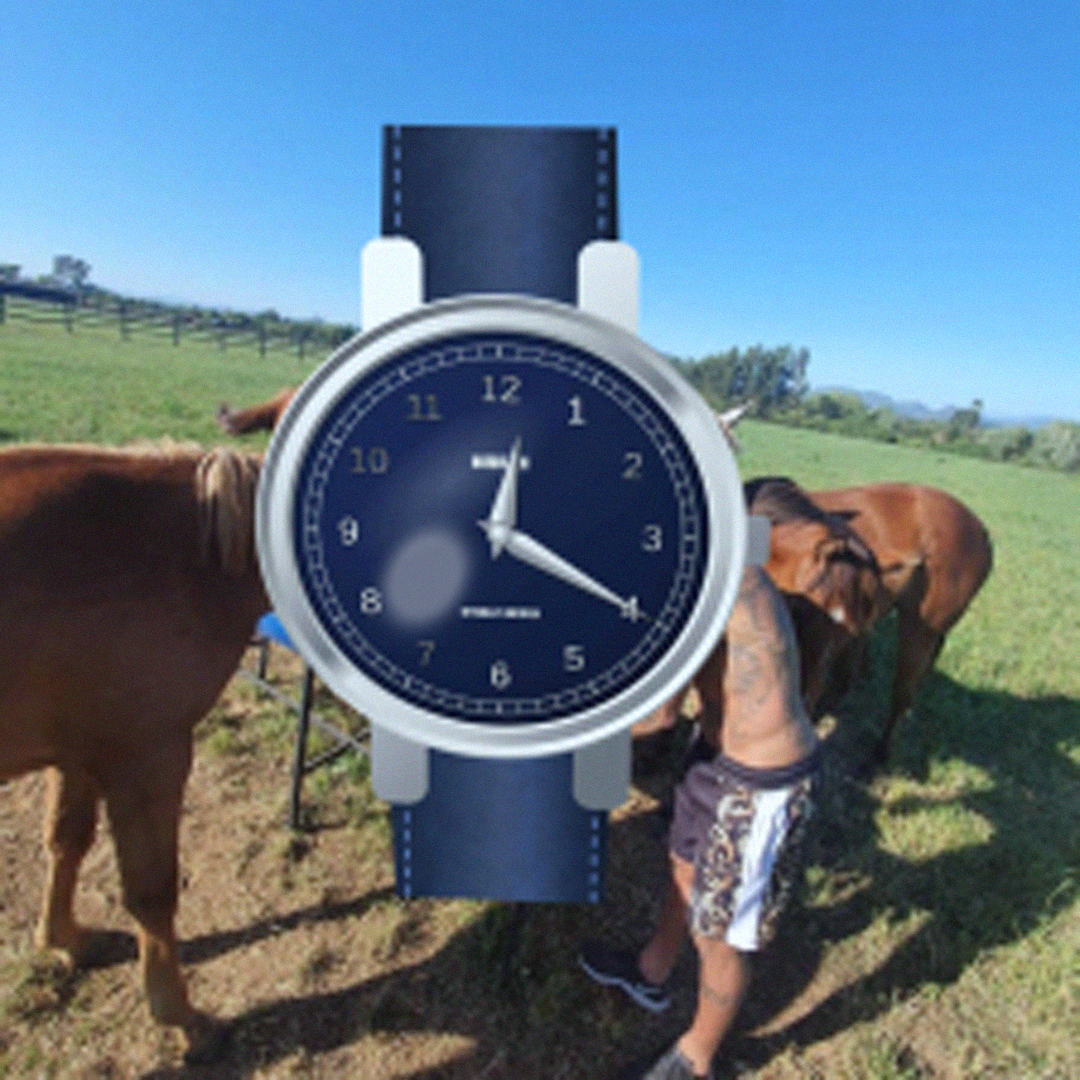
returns 12,20
